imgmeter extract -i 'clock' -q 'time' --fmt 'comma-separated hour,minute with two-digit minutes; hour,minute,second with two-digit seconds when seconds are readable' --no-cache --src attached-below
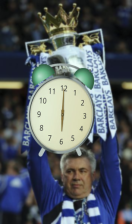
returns 6,00
